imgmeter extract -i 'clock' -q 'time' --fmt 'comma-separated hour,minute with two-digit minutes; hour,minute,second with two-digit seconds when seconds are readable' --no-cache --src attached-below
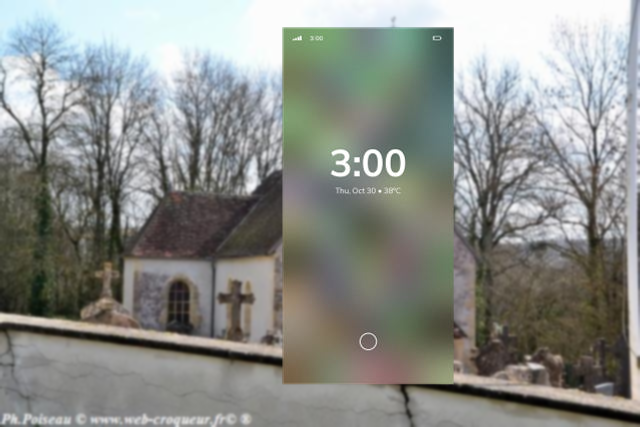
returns 3,00
